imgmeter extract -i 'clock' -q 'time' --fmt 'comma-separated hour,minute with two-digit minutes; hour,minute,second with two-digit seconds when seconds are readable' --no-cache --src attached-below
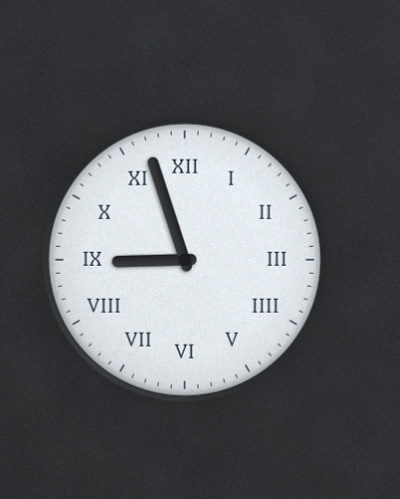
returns 8,57
